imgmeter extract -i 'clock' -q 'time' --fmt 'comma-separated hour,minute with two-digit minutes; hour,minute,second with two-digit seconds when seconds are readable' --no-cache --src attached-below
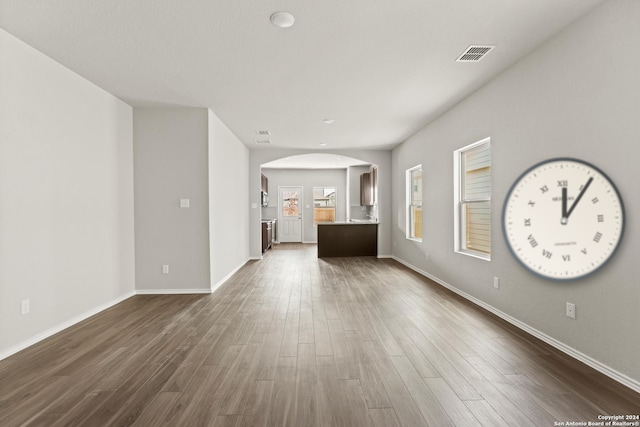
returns 12,06
